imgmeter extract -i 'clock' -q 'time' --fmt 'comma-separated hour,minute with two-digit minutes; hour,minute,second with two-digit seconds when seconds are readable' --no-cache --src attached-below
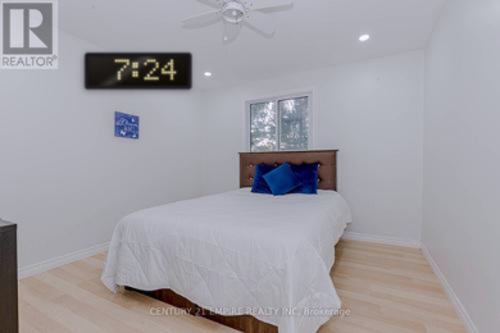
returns 7,24
